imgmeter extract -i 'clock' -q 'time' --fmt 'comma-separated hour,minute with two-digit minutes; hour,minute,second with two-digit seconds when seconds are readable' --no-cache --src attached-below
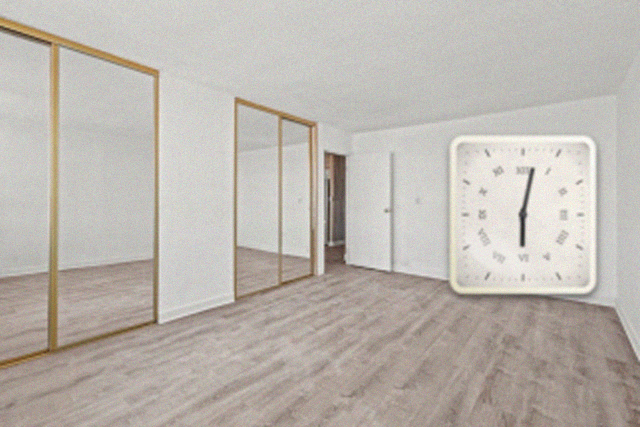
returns 6,02
